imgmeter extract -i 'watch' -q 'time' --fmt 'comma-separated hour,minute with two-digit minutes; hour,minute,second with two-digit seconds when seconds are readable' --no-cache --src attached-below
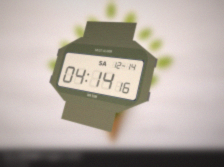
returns 4,14,16
